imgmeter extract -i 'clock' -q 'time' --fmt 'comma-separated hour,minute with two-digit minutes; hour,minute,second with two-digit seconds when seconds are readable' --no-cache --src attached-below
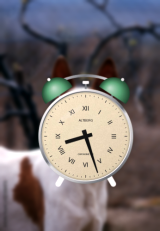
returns 8,27
